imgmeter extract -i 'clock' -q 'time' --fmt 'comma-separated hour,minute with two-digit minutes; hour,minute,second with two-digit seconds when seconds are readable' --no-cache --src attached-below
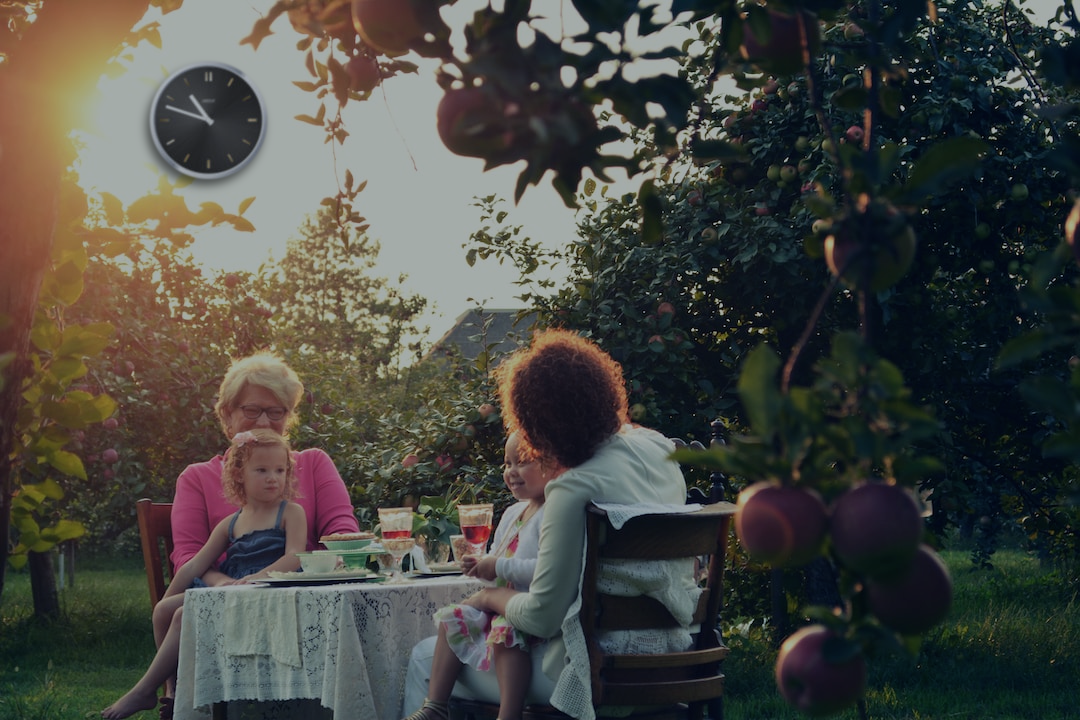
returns 10,48
